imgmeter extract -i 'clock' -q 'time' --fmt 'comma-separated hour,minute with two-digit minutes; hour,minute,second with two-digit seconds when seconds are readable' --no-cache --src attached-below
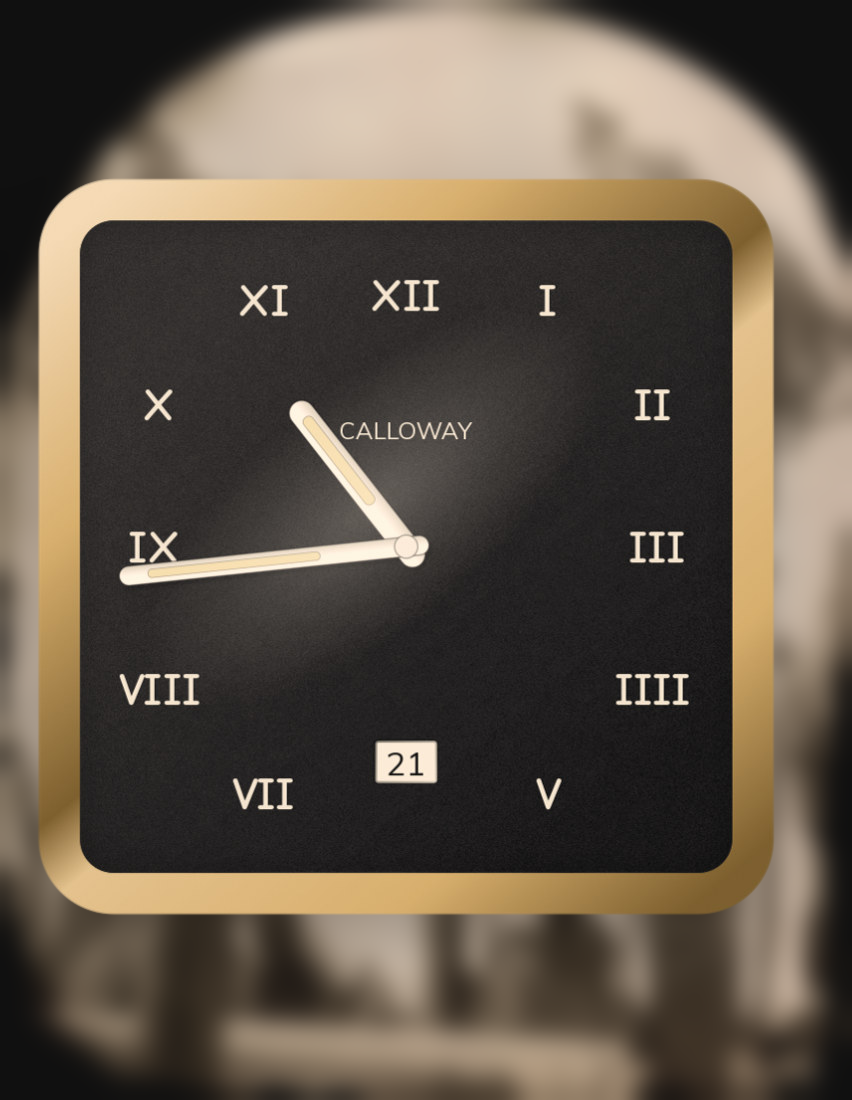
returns 10,44
